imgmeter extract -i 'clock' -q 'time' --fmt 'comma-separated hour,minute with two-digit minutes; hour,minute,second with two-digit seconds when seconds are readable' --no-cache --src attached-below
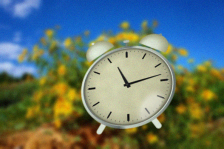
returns 11,13
